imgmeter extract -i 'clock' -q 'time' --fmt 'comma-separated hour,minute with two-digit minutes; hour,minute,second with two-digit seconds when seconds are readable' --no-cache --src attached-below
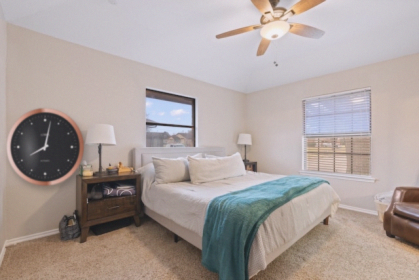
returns 8,02
